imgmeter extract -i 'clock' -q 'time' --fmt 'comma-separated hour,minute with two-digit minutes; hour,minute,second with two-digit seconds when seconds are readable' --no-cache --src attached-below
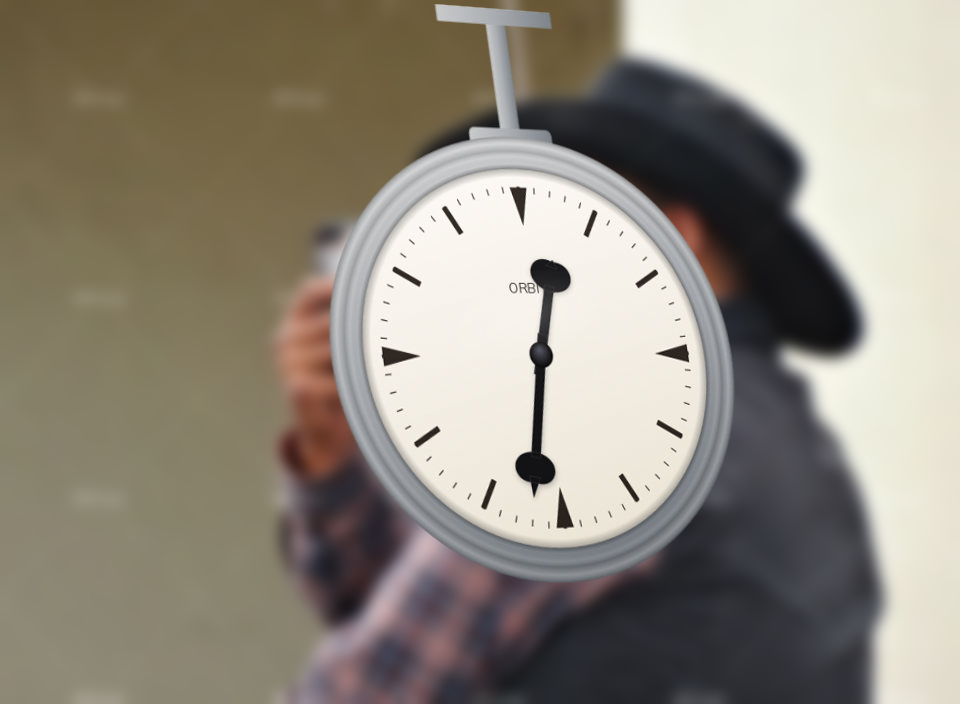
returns 12,32
